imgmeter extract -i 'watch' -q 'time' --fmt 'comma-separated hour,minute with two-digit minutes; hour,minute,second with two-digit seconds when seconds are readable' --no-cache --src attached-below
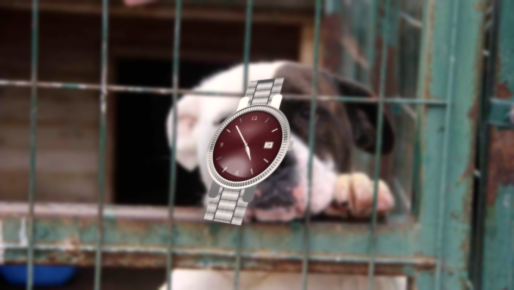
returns 4,53
